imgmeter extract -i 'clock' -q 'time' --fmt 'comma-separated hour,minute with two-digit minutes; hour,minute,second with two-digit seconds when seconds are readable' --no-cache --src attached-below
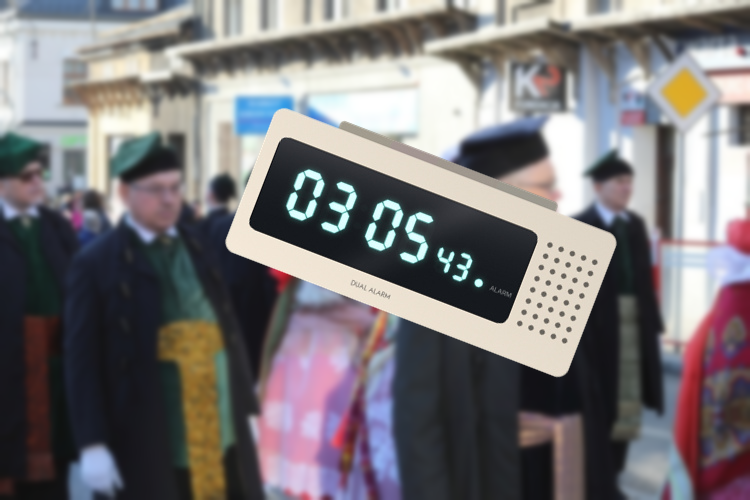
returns 3,05,43
